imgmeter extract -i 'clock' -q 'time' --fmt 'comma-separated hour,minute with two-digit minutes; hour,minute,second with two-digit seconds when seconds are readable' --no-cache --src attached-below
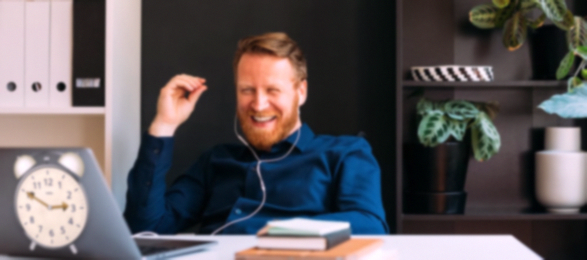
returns 2,50
